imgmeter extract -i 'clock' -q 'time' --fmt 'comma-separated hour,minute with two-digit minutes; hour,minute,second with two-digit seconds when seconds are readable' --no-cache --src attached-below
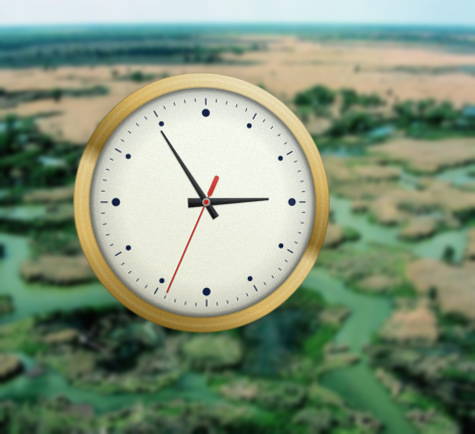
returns 2,54,34
